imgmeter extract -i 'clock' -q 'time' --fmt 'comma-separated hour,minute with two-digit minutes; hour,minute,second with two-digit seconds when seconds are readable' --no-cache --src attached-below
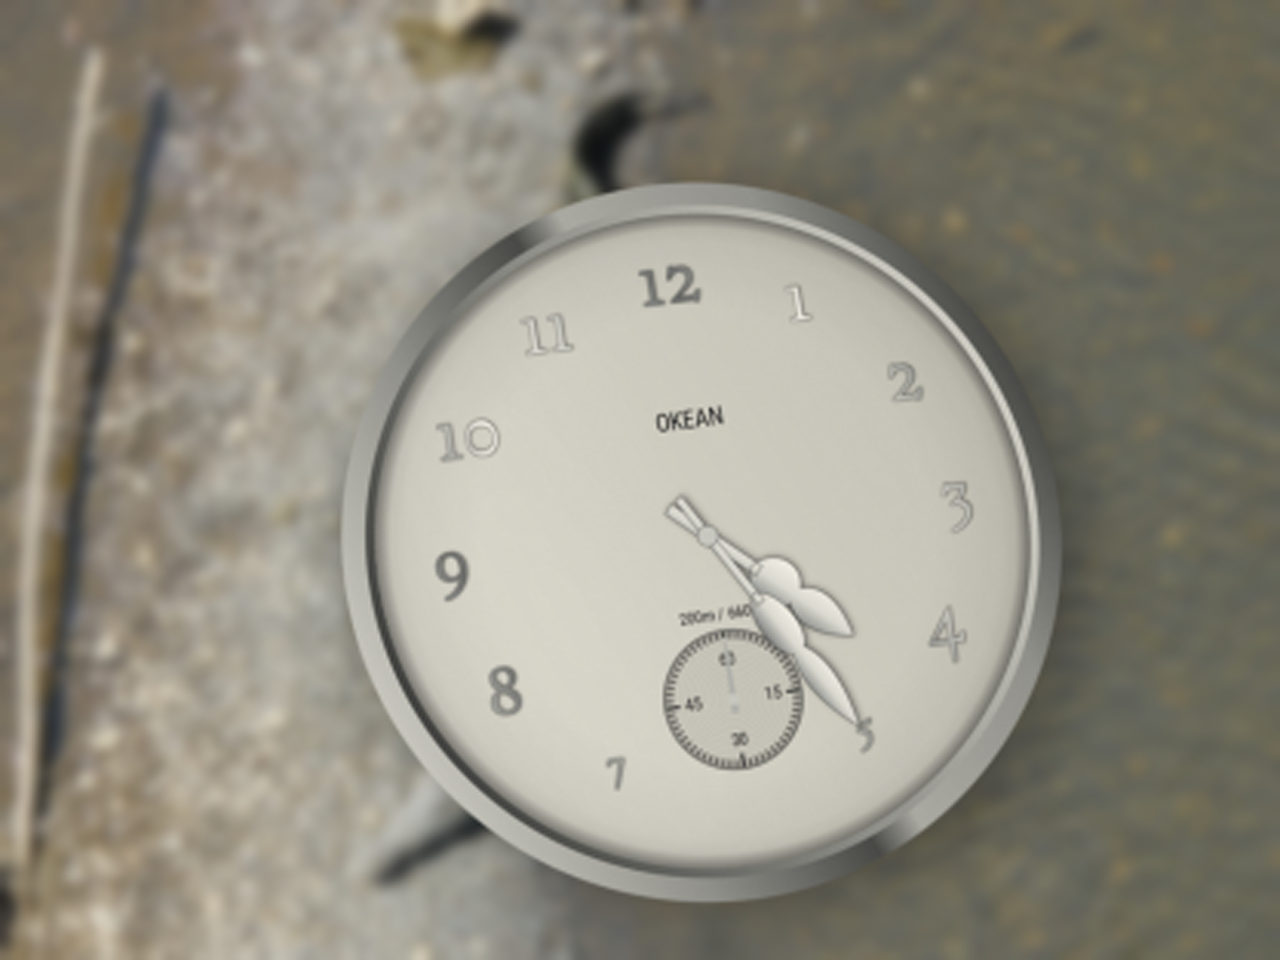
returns 4,25
